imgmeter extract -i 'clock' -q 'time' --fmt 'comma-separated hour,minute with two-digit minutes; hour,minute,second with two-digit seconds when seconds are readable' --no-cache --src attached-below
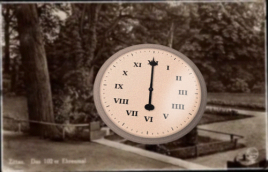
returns 6,00
